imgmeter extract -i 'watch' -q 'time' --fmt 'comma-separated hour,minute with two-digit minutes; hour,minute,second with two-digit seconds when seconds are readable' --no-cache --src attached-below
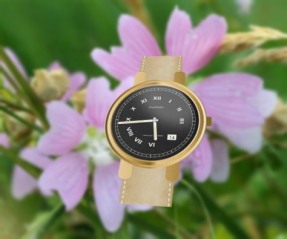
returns 5,44
